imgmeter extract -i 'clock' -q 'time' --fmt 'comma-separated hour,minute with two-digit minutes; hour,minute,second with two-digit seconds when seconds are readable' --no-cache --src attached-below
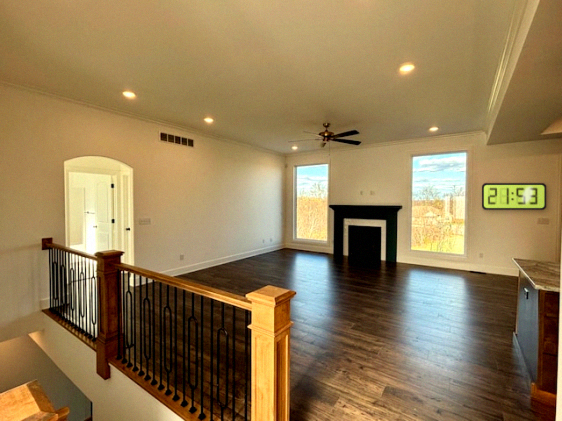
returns 21,53
